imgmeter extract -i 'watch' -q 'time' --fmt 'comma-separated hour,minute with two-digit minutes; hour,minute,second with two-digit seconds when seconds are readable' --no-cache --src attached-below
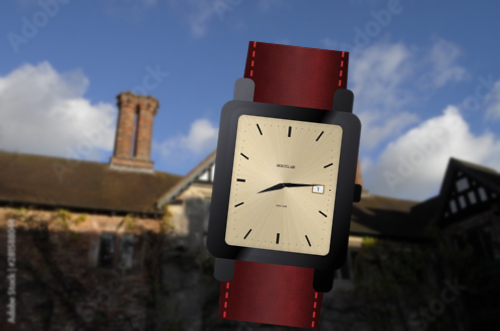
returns 8,14
